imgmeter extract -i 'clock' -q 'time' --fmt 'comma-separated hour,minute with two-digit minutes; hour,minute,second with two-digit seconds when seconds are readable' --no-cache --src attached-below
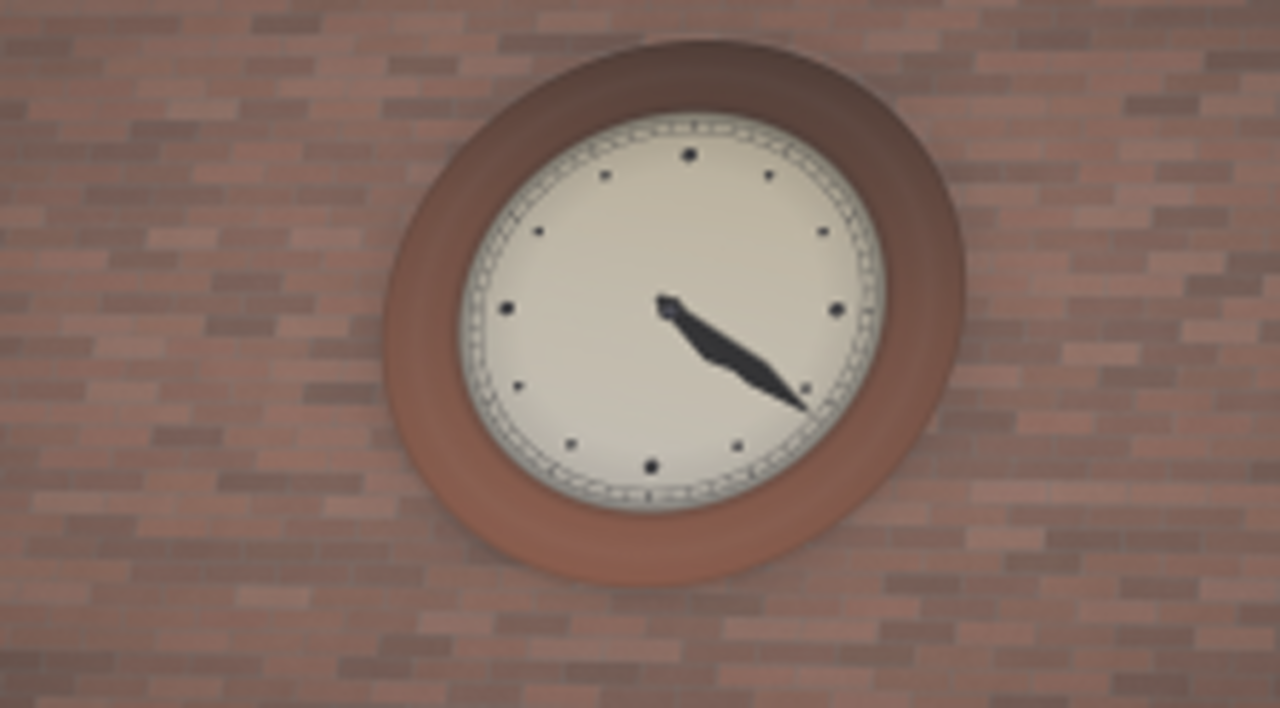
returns 4,21
